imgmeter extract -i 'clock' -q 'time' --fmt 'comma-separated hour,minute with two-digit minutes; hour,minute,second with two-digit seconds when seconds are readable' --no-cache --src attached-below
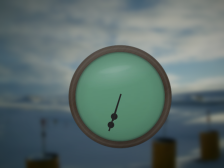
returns 6,33
